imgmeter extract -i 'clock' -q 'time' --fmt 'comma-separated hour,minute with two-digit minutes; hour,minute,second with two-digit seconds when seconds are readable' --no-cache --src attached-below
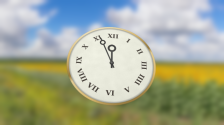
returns 11,56
